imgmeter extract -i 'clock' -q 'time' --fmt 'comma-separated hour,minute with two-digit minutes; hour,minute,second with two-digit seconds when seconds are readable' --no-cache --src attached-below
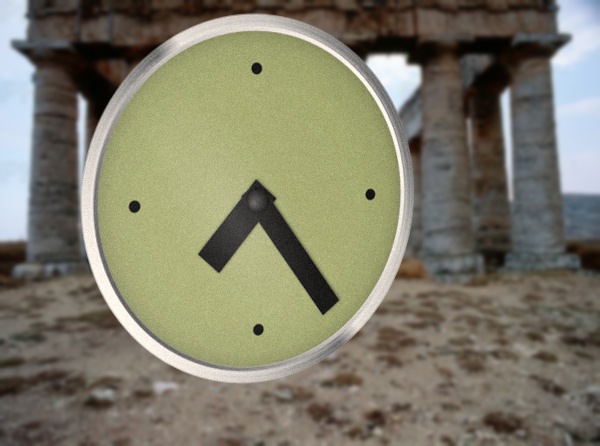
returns 7,24
